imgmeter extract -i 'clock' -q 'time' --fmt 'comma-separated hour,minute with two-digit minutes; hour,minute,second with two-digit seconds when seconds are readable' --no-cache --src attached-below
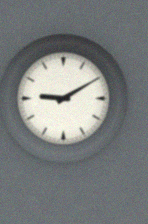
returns 9,10
